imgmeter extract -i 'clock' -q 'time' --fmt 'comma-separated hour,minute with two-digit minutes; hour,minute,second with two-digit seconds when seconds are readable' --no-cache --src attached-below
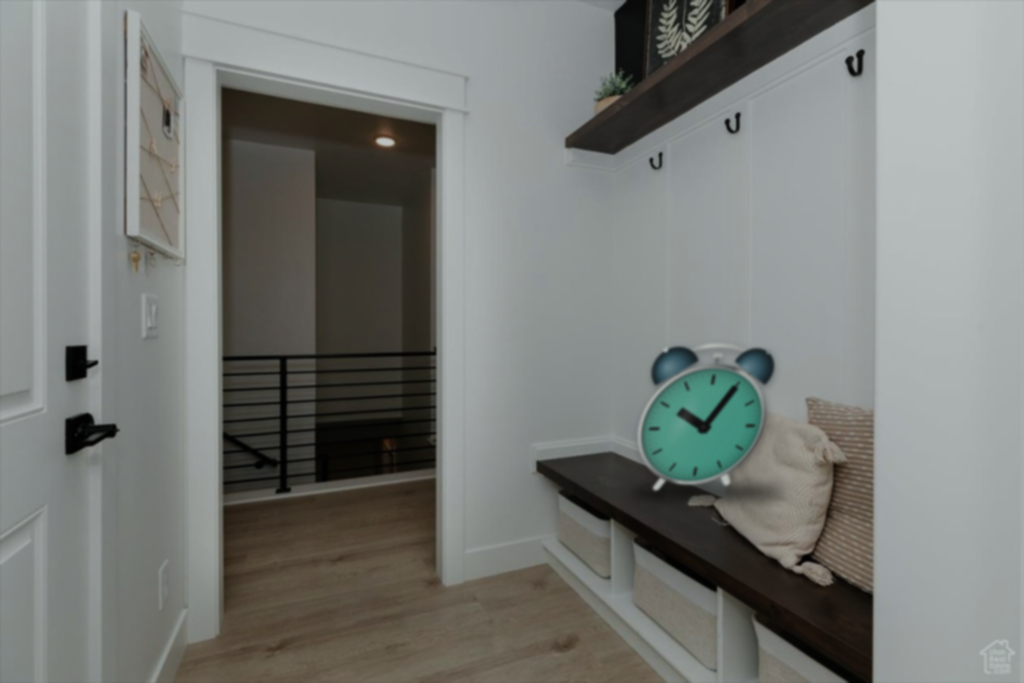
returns 10,05
